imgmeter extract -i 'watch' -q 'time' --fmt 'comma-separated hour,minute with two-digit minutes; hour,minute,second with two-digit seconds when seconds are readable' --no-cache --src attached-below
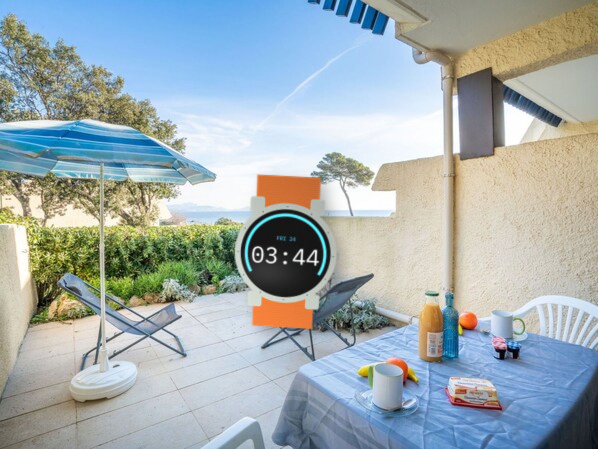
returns 3,44
